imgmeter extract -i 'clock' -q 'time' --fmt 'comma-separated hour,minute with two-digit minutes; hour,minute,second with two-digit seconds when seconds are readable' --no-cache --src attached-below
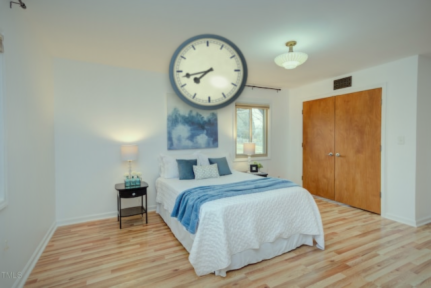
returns 7,43
